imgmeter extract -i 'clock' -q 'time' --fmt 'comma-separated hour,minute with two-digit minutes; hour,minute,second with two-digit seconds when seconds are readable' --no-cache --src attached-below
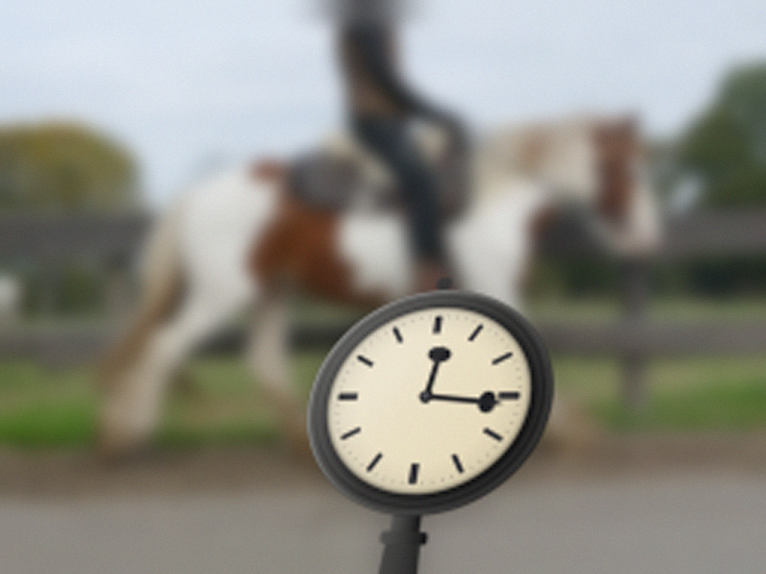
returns 12,16
